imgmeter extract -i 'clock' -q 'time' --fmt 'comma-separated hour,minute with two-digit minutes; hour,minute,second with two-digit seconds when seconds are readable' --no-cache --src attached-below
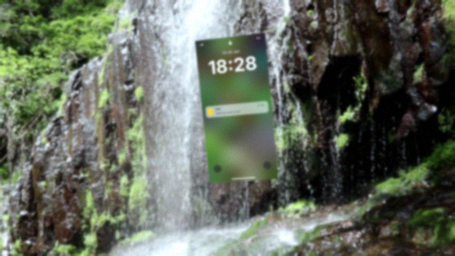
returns 18,28
